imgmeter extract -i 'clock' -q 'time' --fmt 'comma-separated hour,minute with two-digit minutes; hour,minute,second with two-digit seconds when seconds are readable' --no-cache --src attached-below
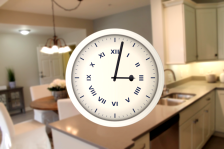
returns 3,02
